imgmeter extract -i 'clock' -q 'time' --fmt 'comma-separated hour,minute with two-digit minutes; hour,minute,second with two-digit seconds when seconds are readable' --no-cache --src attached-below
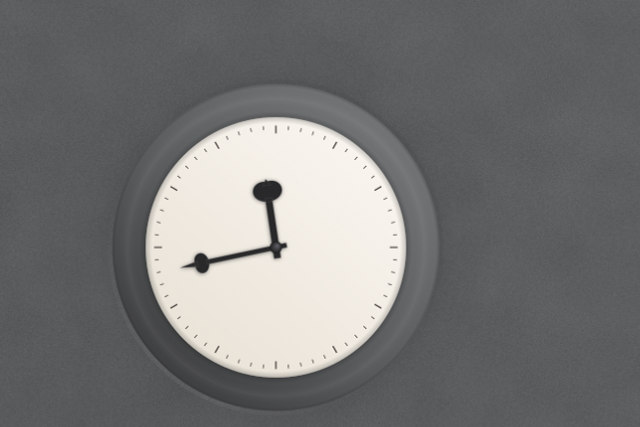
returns 11,43
